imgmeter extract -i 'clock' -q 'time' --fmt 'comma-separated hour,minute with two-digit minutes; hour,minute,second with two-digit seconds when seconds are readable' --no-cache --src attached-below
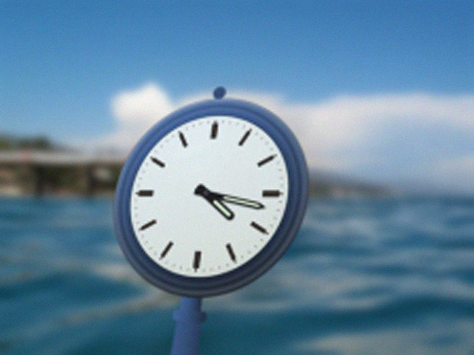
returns 4,17
